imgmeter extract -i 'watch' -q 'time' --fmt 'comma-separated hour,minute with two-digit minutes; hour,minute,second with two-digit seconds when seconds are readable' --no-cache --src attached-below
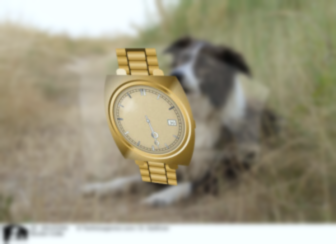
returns 5,28
